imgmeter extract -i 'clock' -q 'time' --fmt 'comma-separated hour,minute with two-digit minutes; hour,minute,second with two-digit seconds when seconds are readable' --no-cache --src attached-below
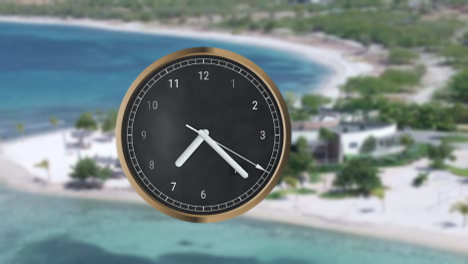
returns 7,22,20
